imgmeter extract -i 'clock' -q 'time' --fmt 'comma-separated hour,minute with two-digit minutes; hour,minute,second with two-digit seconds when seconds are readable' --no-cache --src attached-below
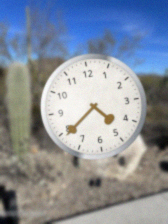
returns 4,39
